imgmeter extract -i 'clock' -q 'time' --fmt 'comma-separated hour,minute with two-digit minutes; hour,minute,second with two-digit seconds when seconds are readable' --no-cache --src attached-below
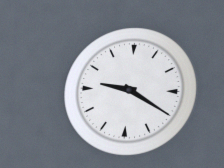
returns 9,20
